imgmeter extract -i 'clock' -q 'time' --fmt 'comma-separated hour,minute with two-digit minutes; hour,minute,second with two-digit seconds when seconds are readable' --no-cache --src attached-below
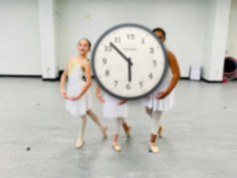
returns 5,52
